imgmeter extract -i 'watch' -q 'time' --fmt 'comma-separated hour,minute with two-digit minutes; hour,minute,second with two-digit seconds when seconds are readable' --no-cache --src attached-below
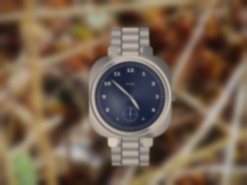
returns 4,52
